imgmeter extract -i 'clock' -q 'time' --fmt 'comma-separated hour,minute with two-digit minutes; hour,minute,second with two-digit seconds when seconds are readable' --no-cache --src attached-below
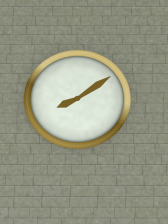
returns 8,09
